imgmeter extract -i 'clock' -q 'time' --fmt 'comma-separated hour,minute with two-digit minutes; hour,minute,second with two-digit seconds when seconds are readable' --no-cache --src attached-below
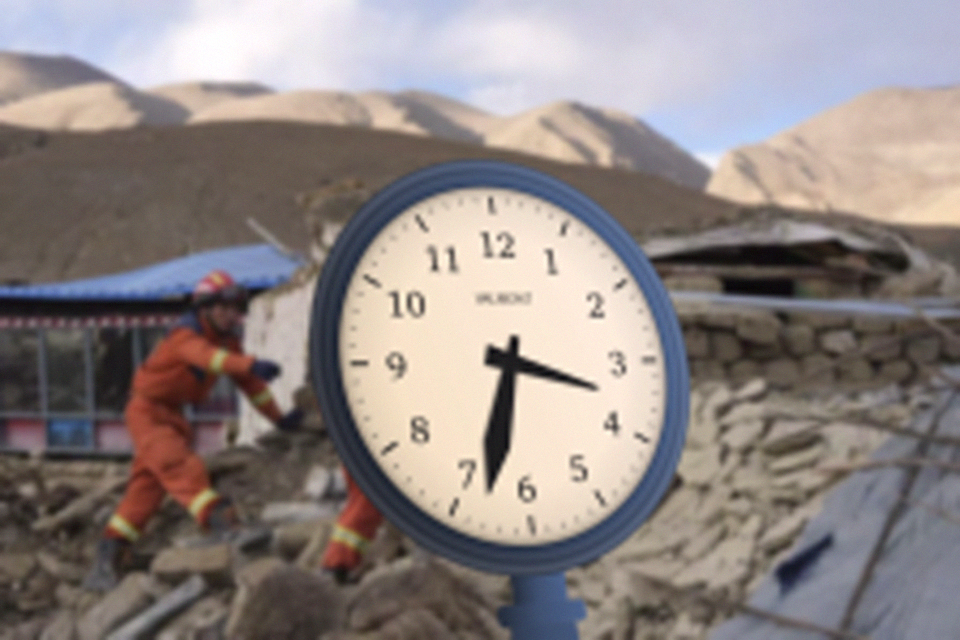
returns 3,33
